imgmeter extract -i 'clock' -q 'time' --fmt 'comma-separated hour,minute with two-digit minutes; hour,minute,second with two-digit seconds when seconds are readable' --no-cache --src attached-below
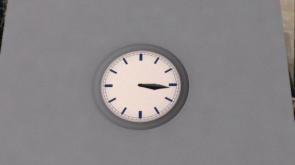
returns 3,16
